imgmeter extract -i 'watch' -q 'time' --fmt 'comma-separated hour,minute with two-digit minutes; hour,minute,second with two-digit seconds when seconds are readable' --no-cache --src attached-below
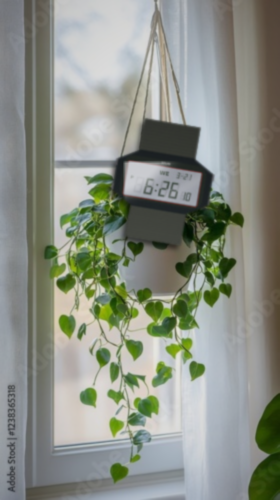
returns 6,26
